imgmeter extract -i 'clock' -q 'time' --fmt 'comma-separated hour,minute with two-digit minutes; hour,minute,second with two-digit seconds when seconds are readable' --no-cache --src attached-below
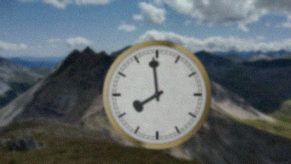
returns 7,59
